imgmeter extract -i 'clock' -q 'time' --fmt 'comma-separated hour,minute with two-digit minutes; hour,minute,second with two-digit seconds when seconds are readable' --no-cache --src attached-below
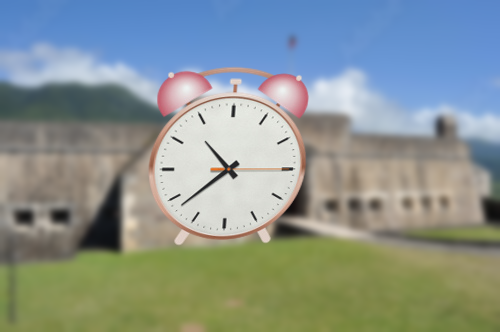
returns 10,38,15
